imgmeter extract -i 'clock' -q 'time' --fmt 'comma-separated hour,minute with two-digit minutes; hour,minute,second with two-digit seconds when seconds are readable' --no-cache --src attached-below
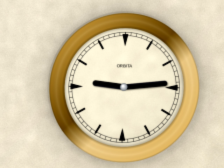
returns 9,14
